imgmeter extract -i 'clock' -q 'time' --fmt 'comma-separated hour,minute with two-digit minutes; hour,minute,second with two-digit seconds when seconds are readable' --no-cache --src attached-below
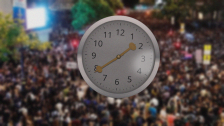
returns 1,39
